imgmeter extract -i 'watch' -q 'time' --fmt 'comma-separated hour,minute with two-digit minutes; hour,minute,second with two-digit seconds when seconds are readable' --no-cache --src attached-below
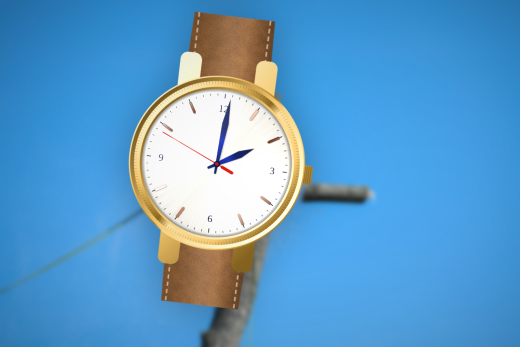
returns 2,00,49
